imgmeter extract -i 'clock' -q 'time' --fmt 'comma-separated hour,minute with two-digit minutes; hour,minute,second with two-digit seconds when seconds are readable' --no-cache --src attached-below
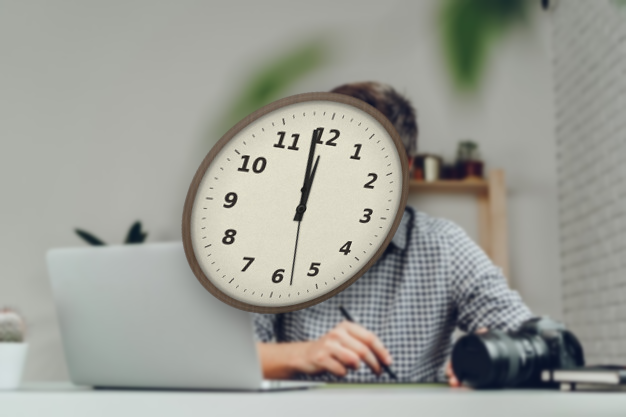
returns 11,58,28
